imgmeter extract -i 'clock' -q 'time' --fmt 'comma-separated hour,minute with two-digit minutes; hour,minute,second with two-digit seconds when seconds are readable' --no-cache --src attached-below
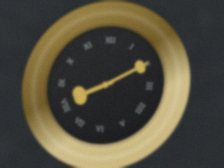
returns 8,10
